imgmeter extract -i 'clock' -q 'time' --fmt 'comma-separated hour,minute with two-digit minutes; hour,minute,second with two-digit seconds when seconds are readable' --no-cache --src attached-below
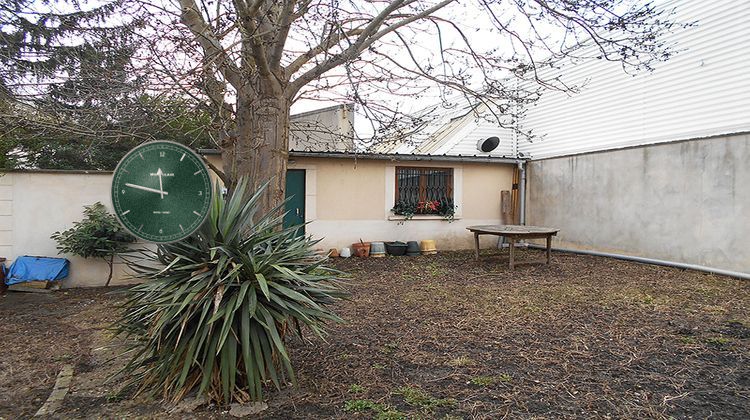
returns 11,47
